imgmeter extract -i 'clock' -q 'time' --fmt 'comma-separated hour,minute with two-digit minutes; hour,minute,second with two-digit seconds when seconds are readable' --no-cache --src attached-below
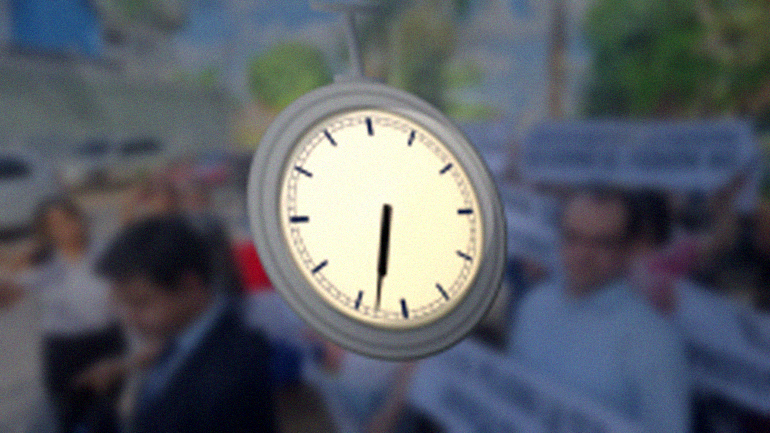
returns 6,33
